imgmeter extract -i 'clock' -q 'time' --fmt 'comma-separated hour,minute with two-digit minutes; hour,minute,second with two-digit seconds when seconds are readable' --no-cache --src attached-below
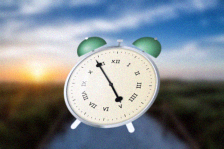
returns 4,54
